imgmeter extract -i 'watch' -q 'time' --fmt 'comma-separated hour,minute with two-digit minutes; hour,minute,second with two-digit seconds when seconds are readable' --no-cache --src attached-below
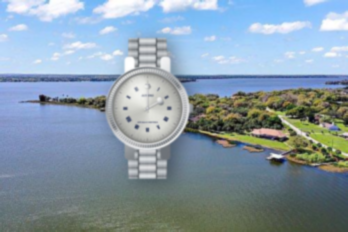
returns 2,00
